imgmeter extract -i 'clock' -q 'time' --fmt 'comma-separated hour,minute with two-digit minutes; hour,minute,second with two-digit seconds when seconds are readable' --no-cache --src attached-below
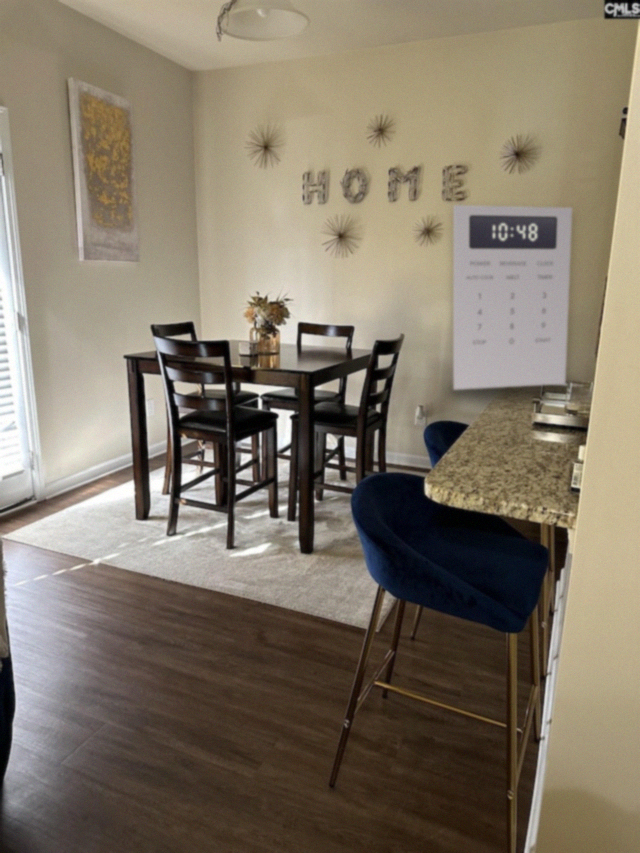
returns 10,48
